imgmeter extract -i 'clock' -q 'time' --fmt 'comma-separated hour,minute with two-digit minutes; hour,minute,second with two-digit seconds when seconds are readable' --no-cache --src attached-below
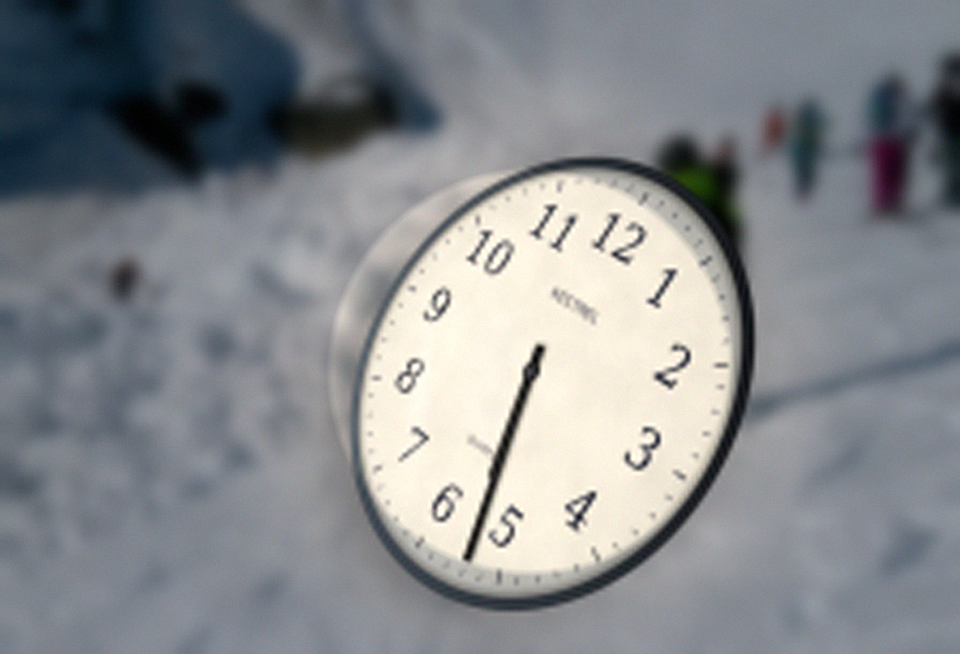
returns 5,27
